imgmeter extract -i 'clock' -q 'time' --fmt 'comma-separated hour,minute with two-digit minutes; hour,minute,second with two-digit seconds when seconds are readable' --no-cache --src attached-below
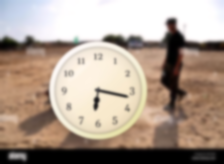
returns 6,17
